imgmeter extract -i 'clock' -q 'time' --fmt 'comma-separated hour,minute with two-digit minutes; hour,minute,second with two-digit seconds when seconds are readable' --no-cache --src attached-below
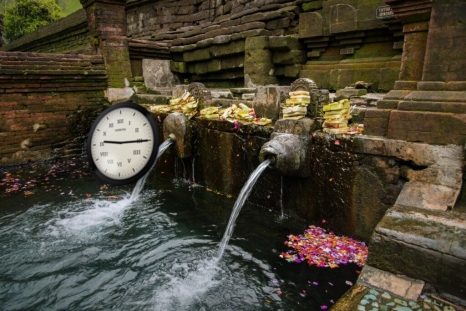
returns 9,15
